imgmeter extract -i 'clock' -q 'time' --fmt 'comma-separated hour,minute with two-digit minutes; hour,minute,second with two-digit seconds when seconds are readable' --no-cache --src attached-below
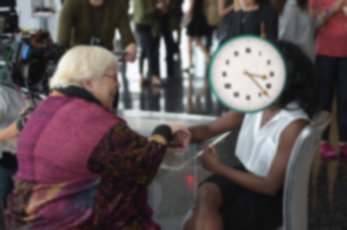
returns 3,23
